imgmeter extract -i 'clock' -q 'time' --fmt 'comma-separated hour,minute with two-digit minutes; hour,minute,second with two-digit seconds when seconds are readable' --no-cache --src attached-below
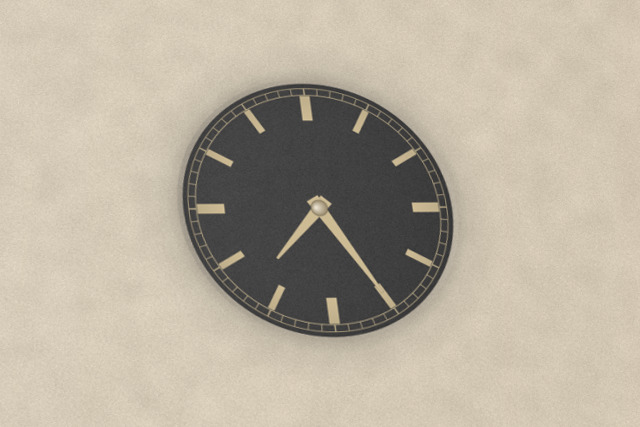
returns 7,25
